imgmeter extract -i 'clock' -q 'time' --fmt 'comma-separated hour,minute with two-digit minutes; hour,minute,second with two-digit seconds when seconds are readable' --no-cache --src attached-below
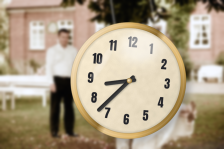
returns 8,37
